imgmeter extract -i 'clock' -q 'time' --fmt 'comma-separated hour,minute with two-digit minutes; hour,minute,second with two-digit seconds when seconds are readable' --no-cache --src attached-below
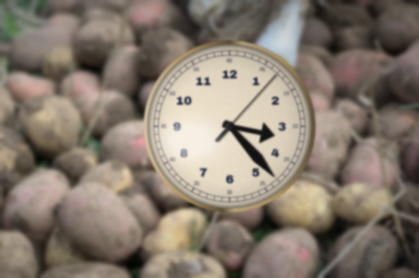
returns 3,23,07
